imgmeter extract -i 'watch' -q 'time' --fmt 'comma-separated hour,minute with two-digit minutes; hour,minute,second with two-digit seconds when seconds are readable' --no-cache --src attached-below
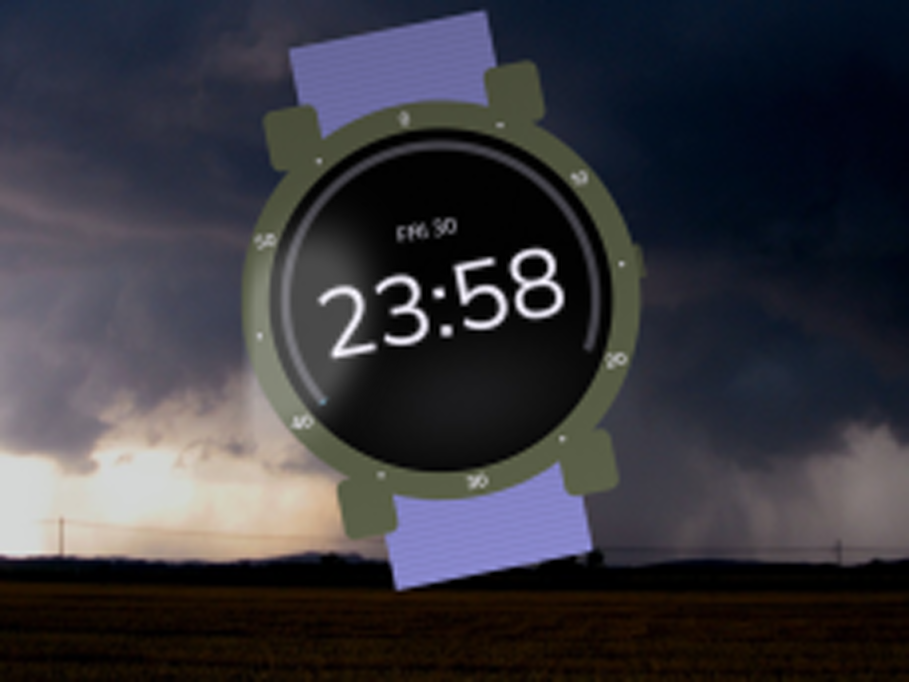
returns 23,58
